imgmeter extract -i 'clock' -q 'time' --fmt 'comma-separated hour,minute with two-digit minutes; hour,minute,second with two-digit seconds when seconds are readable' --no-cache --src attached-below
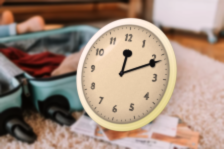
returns 12,11
